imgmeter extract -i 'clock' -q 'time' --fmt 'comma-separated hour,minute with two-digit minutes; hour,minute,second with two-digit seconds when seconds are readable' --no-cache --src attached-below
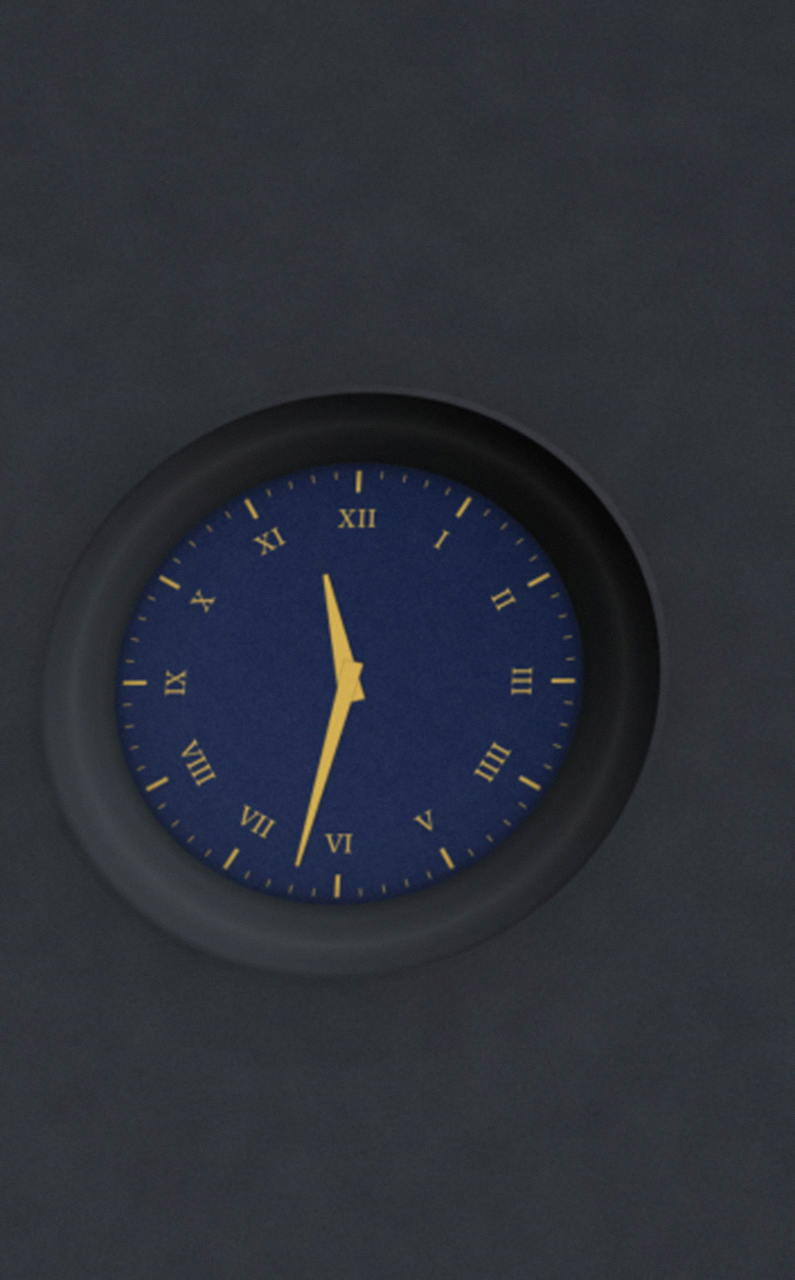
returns 11,32
